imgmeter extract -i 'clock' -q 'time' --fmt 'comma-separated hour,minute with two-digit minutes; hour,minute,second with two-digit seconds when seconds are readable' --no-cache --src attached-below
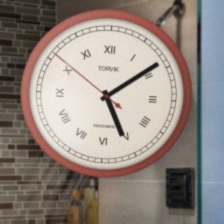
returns 5,08,51
